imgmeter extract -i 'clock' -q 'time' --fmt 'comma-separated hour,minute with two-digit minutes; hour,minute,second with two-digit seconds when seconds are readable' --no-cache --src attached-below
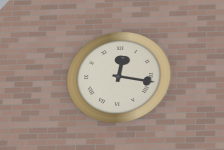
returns 12,17
